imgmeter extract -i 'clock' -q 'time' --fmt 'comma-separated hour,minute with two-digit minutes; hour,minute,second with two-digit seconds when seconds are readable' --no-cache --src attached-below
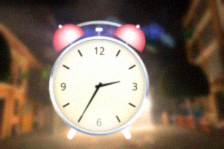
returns 2,35
